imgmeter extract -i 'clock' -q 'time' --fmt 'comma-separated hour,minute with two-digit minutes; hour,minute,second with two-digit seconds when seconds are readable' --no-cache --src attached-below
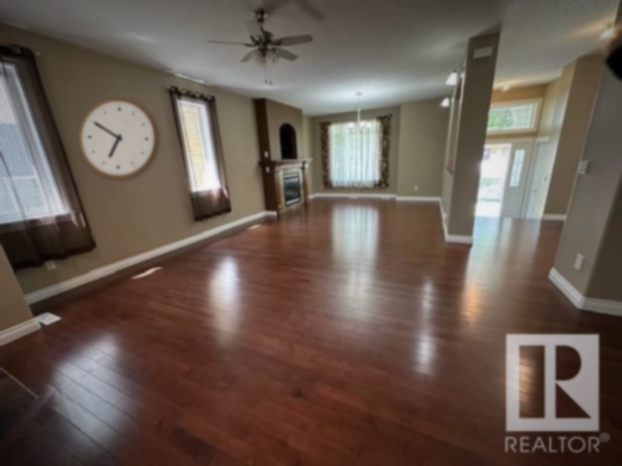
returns 6,50
